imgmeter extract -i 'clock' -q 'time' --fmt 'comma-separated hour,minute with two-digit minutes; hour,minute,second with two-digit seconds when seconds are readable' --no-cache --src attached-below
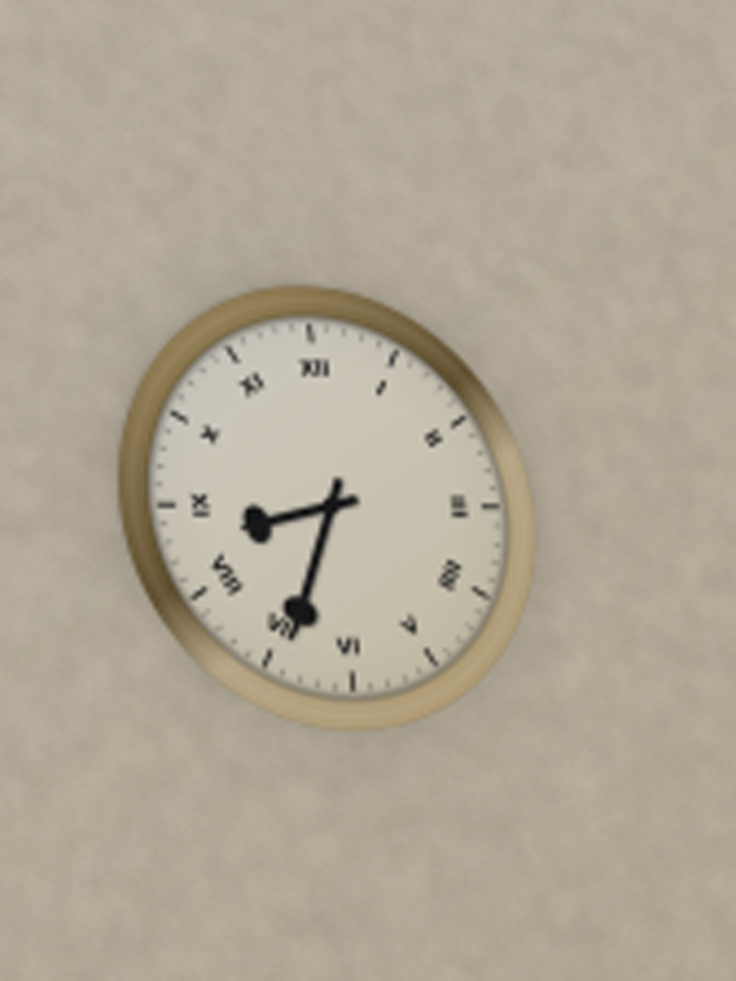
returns 8,34
